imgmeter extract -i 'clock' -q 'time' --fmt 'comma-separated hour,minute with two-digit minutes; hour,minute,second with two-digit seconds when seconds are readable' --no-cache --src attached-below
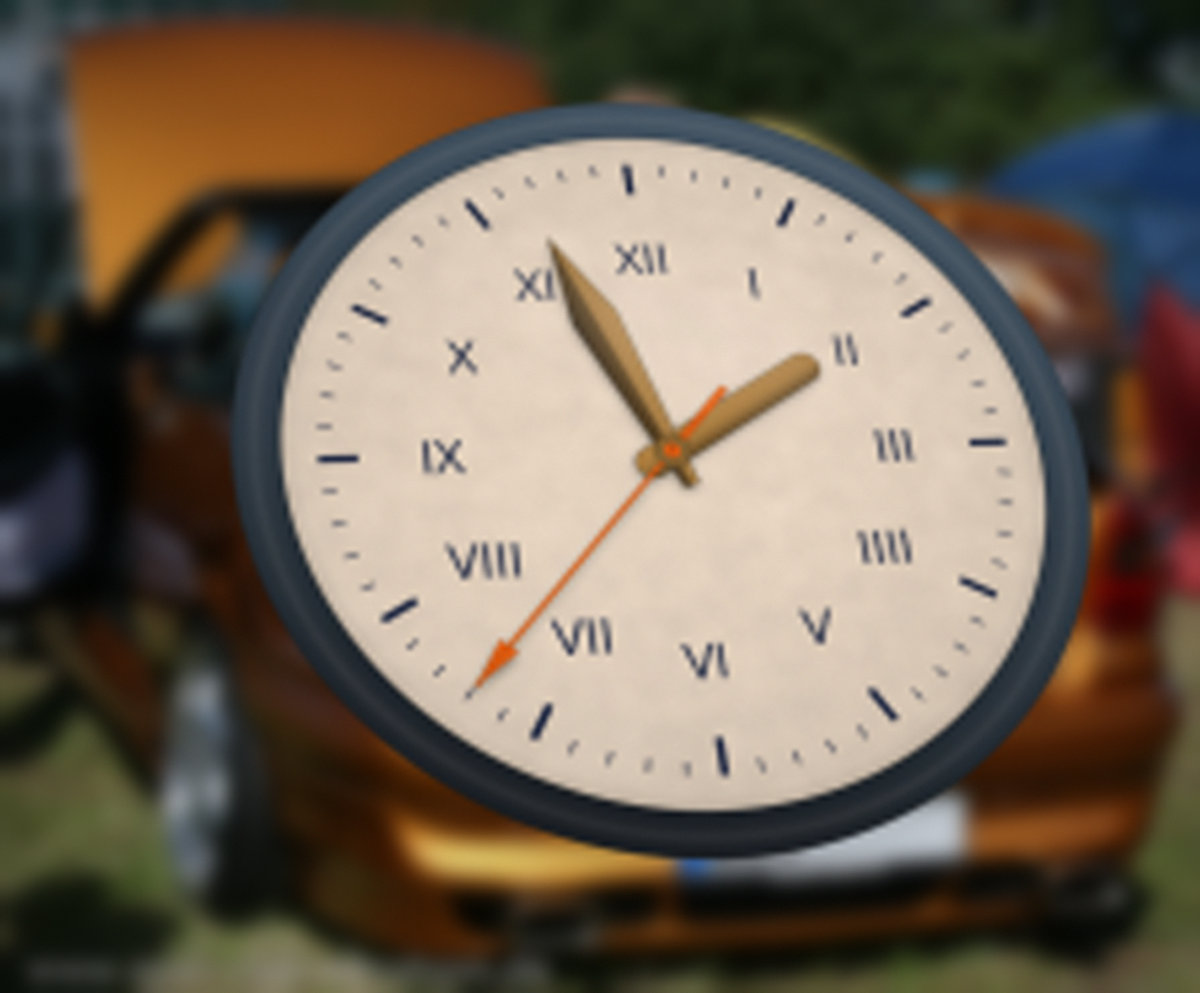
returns 1,56,37
